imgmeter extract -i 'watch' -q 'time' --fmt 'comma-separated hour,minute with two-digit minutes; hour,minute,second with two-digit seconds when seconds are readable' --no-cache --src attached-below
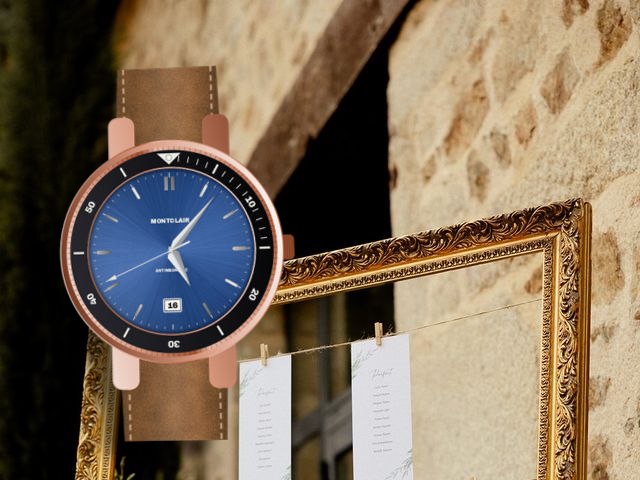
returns 5,06,41
